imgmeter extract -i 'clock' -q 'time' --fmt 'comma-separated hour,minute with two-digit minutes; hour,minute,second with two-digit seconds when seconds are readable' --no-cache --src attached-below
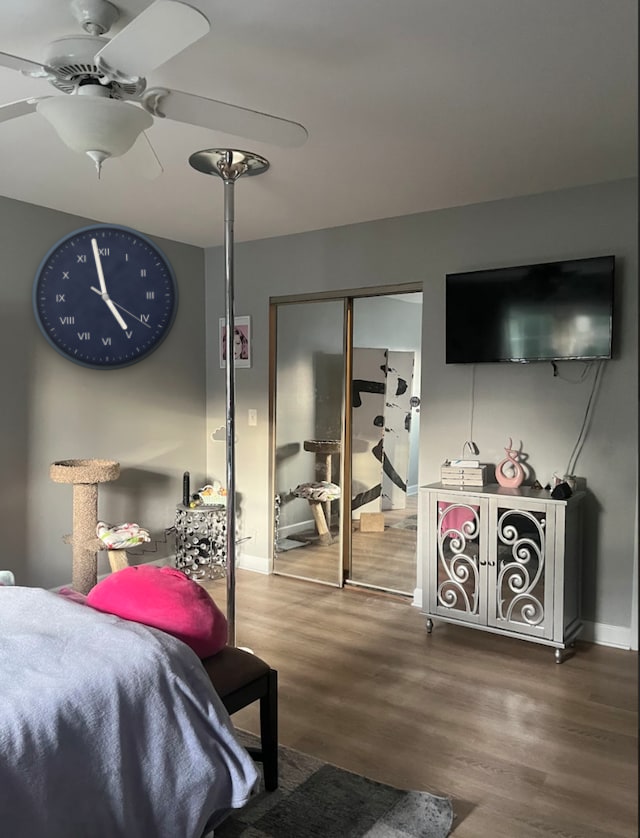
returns 4,58,21
